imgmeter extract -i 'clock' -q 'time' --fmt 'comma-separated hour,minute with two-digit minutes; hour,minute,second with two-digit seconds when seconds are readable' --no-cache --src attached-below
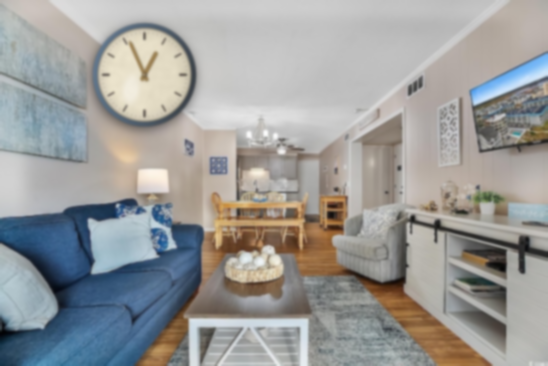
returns 12,56
